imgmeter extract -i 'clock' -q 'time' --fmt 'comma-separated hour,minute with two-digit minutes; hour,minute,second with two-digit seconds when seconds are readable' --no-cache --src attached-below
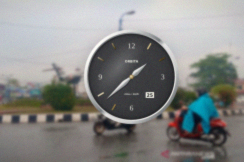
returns 1,38
